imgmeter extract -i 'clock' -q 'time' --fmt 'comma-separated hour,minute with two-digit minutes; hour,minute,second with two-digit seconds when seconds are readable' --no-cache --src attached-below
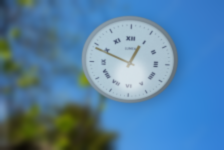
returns 12,49
